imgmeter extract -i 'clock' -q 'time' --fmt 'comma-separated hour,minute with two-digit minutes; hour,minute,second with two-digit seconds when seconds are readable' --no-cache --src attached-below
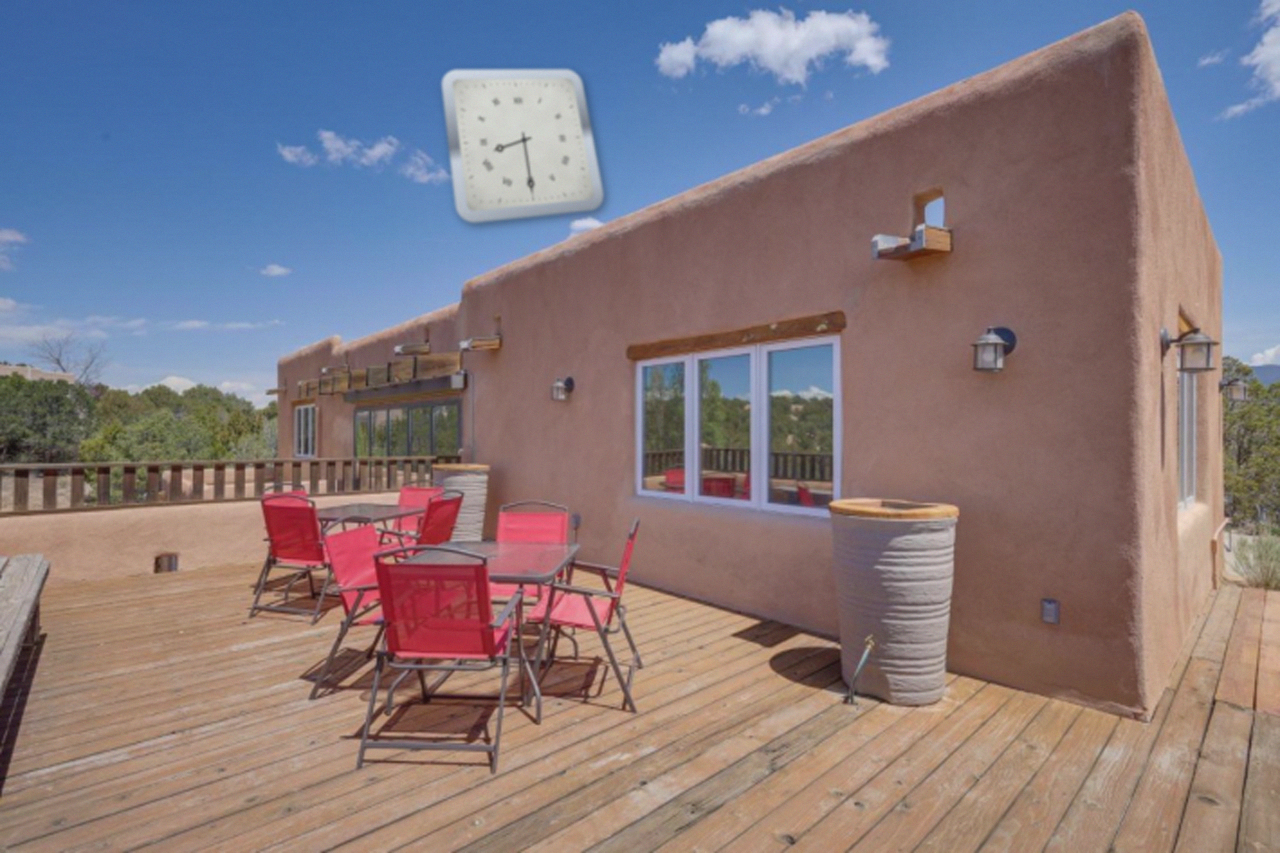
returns 8,30
